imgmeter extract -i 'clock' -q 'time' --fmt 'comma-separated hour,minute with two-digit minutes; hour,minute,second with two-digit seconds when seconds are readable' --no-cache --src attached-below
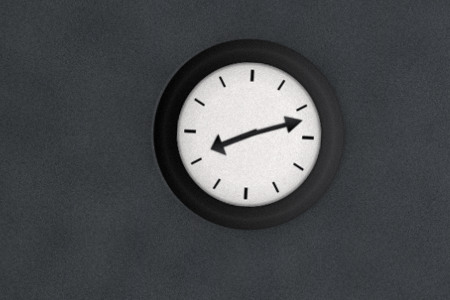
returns 8,12
